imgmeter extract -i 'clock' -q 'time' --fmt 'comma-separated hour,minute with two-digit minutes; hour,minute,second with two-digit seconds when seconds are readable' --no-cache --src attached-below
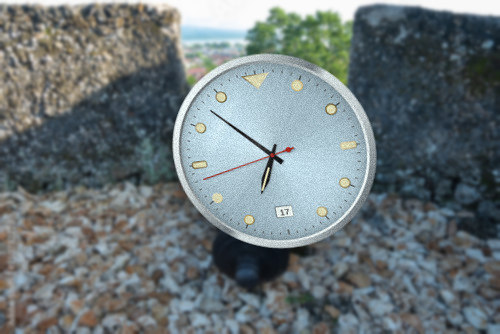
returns 6,52,43
